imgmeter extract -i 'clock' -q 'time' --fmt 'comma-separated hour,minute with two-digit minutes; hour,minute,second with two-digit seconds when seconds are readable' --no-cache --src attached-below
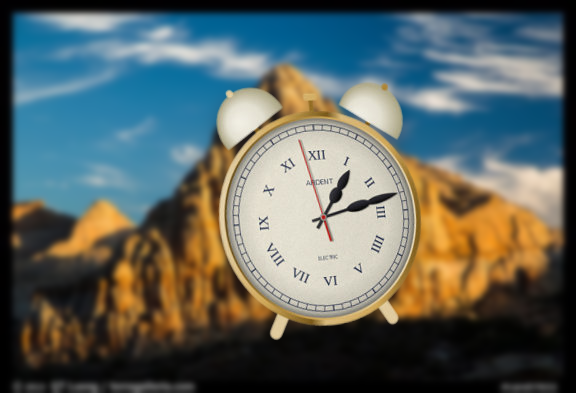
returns 1,12,58
